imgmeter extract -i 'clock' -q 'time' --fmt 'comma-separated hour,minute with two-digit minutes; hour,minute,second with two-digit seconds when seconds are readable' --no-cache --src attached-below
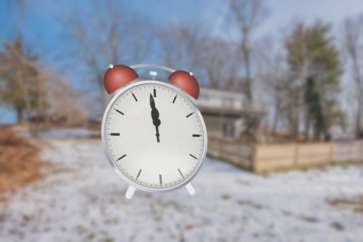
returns 11,59
